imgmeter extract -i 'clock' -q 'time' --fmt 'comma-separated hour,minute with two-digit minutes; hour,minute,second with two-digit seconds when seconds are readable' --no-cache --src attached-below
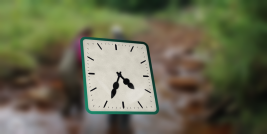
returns 4,34
